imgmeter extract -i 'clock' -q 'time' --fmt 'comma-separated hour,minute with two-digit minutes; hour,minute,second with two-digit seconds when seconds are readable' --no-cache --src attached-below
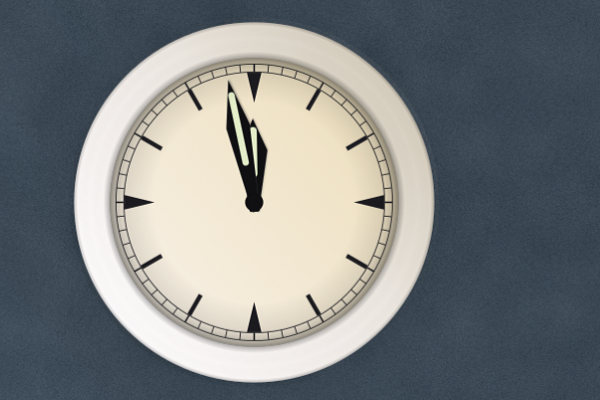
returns 11,58
